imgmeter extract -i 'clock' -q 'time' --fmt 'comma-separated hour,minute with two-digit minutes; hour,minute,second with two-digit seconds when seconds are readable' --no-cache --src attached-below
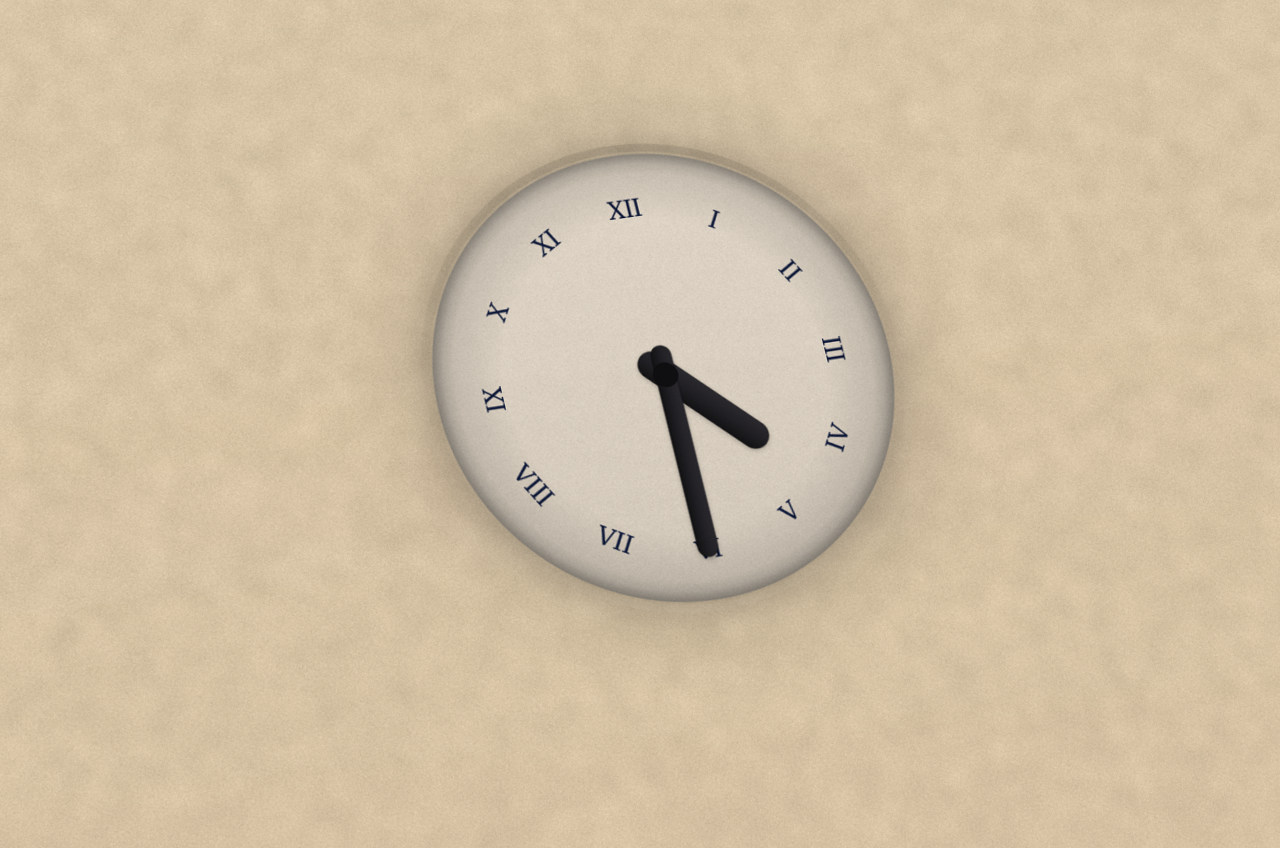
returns 4,30
